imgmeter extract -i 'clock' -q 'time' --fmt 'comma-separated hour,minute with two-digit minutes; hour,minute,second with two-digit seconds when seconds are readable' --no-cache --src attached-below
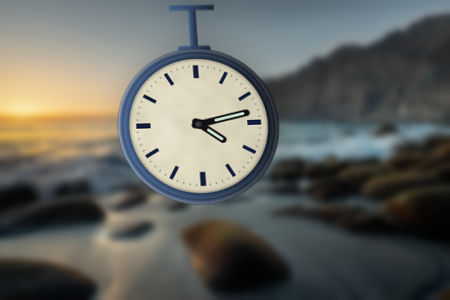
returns 4,13
